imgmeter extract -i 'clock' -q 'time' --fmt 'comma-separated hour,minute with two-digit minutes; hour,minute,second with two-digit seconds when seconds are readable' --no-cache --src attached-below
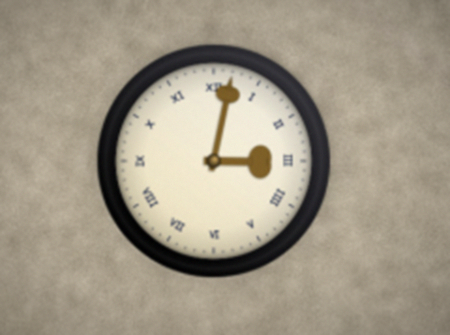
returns 3,02
